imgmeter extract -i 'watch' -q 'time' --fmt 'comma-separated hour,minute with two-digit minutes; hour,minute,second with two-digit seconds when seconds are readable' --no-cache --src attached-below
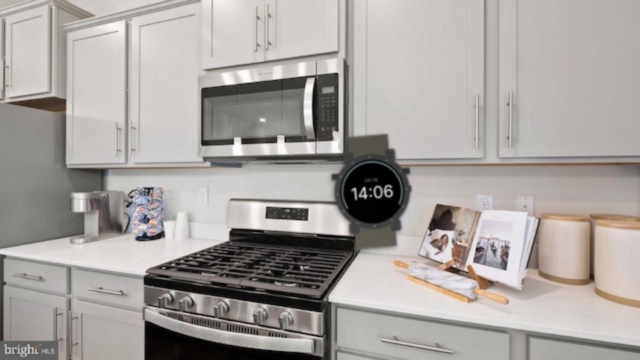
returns 14,06
